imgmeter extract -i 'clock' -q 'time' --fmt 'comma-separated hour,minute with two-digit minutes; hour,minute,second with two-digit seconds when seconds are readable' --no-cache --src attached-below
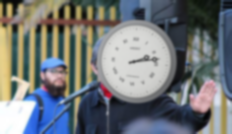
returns 2,13
